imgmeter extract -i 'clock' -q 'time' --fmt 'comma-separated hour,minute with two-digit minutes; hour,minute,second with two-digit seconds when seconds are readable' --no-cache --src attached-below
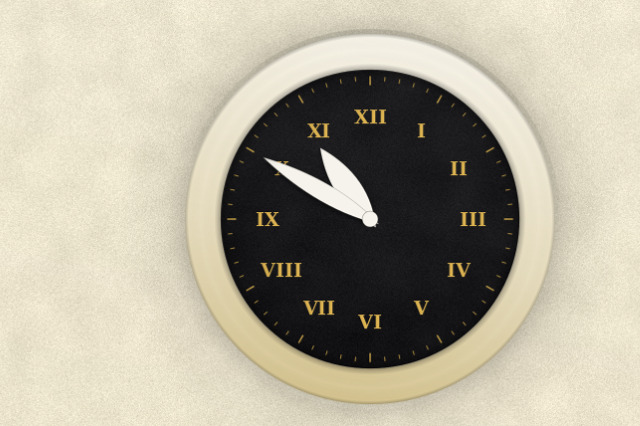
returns 10,50
